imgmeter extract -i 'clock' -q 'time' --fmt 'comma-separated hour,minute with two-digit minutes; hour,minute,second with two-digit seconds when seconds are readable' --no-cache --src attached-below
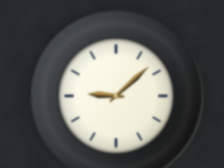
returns 9,08
